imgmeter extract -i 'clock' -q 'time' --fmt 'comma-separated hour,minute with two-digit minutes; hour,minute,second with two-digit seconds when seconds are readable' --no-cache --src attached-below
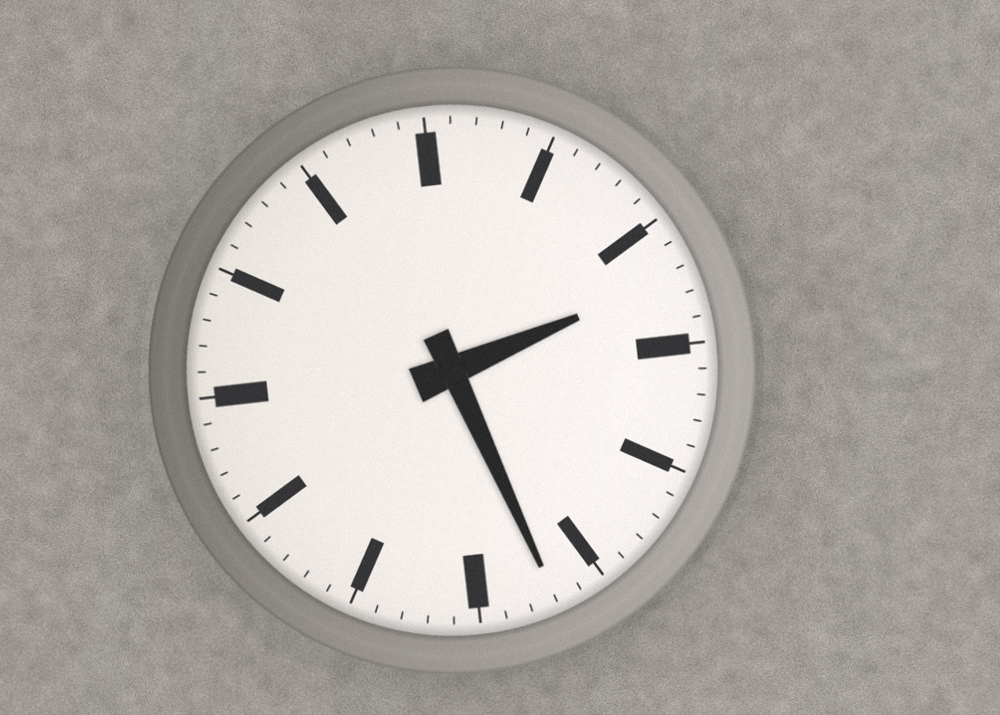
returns 2,27
